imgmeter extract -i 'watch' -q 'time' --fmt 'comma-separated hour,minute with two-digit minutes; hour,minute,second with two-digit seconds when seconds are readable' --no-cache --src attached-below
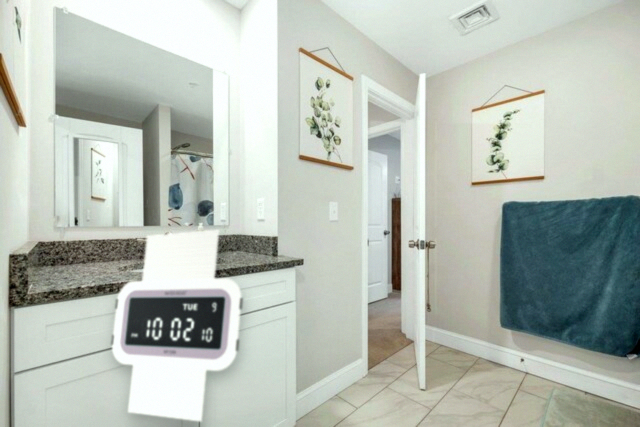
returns 10,02,10
